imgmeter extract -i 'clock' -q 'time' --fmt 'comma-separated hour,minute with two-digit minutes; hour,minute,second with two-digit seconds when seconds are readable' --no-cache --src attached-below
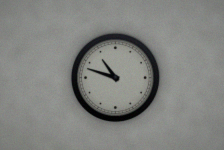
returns 10,48
